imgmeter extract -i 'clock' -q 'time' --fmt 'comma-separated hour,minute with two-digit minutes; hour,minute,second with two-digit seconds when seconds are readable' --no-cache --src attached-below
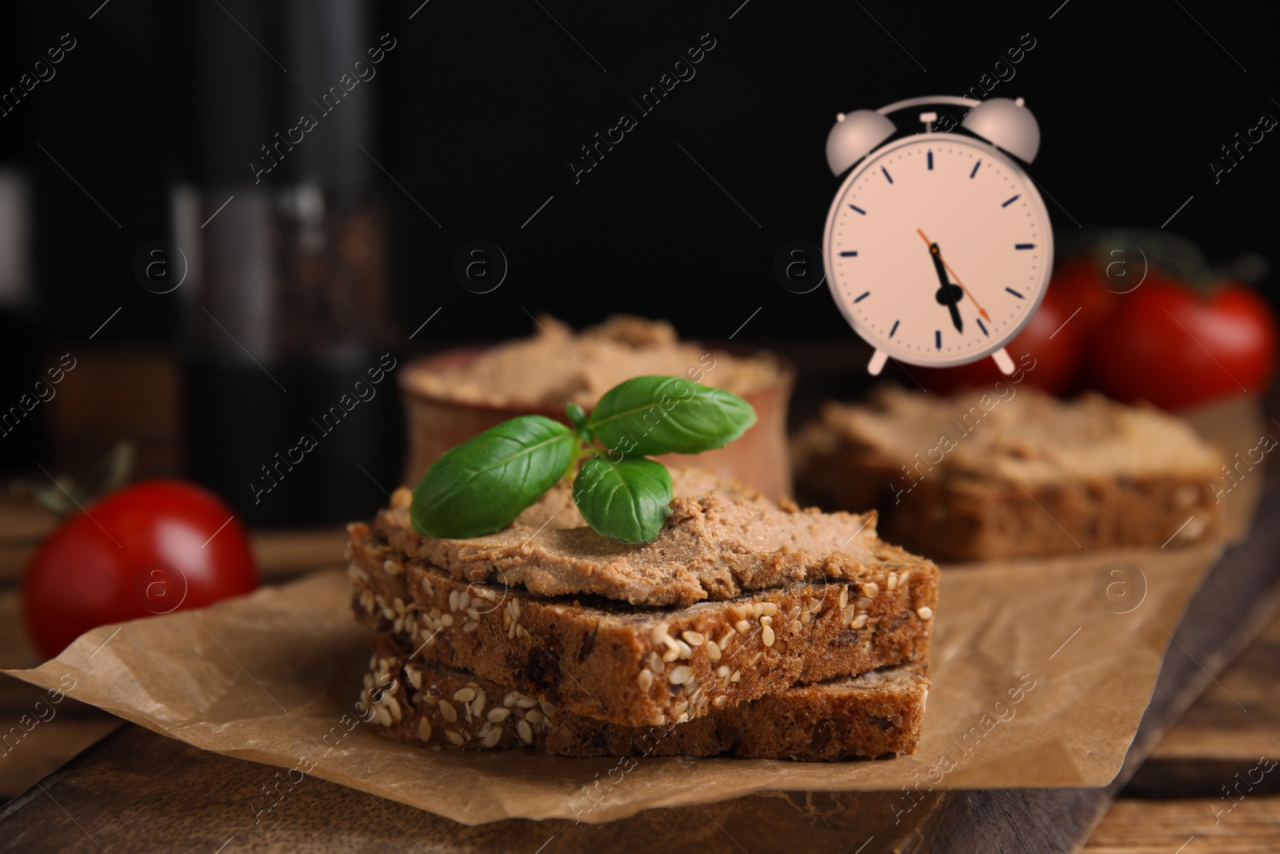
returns 5,27,24
